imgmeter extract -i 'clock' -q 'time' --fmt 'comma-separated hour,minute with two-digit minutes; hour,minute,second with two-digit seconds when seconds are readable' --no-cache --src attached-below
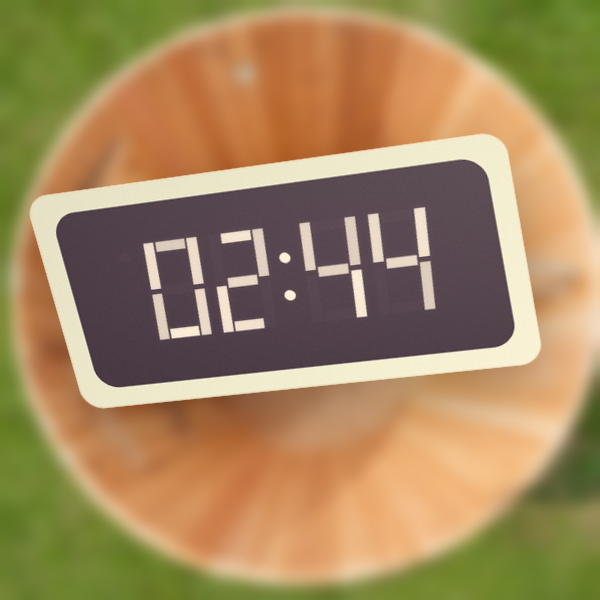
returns 2,44
